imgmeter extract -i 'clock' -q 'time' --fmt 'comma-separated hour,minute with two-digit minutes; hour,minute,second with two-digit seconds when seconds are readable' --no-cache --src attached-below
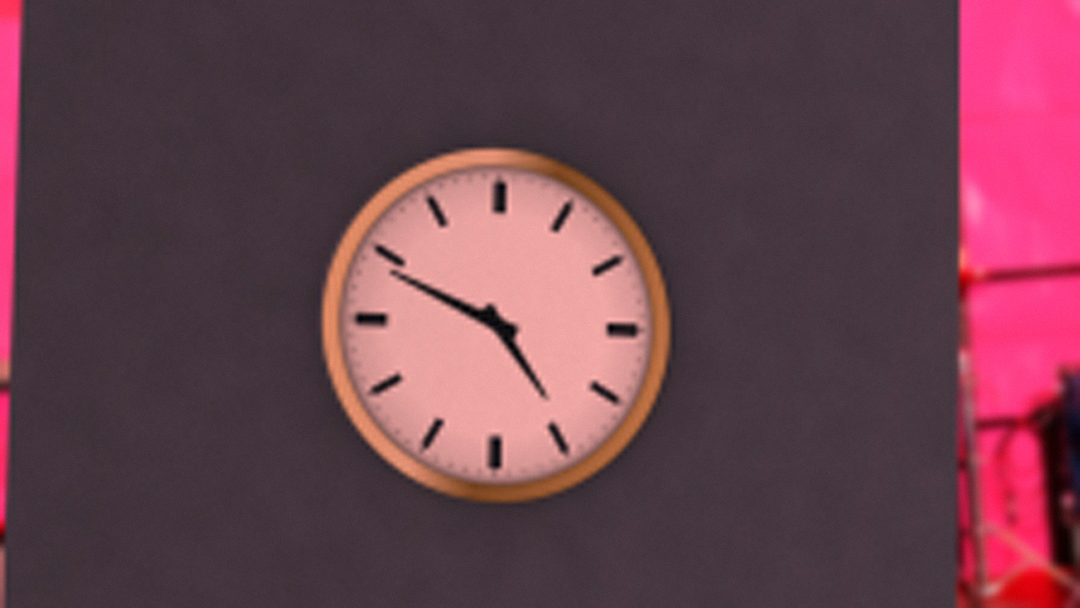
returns 4,49
